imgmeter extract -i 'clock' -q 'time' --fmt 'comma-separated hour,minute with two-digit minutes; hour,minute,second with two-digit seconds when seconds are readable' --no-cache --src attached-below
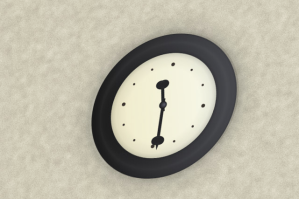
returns 11,29
